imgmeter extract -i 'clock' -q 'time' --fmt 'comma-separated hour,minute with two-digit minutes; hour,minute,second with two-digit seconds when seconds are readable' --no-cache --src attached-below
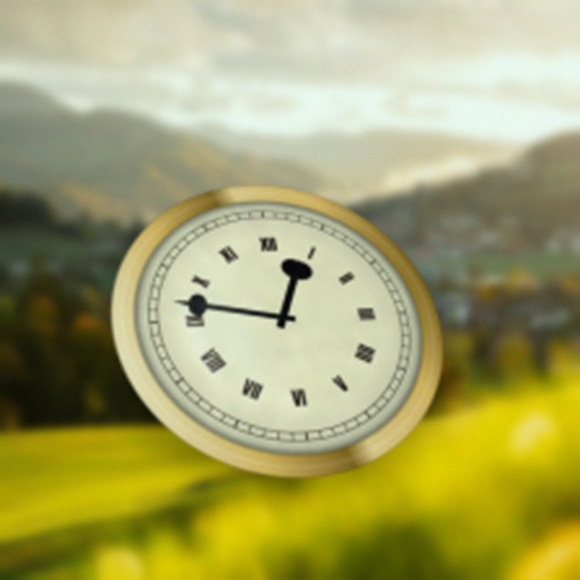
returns 12,47
